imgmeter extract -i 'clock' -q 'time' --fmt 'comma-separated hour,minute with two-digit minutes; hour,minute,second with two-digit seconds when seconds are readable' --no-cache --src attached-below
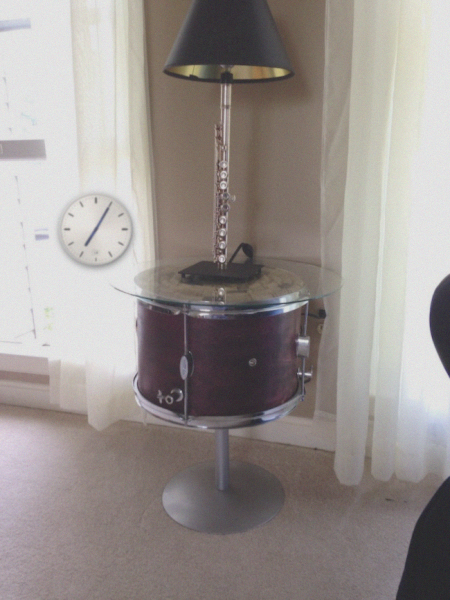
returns 7,05
